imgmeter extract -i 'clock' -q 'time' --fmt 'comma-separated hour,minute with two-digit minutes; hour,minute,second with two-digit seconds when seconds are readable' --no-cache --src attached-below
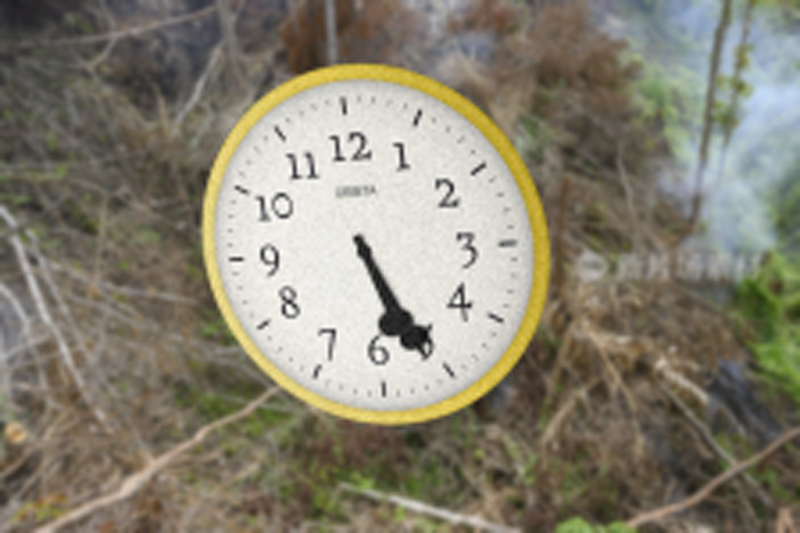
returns 5,26
